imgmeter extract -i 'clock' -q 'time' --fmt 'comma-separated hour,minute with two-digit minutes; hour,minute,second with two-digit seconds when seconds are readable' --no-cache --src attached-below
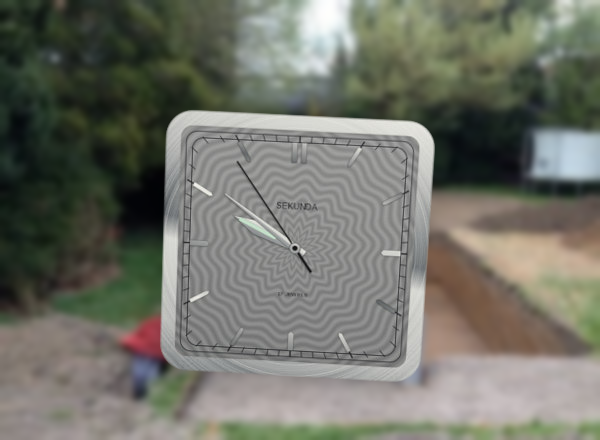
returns 9,50,54
